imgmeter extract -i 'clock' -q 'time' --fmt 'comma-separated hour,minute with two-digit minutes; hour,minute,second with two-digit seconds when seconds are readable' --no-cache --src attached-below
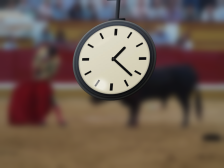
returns 1,22
